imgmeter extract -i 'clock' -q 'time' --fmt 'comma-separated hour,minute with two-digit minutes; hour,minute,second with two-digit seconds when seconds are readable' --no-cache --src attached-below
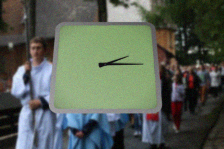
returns 2,15
